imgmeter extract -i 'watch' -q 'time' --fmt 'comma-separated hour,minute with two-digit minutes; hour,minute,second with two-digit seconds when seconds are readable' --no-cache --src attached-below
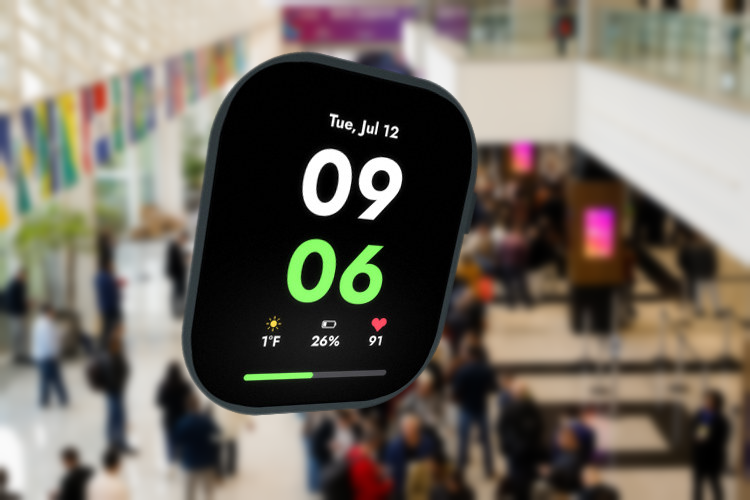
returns 9,06
